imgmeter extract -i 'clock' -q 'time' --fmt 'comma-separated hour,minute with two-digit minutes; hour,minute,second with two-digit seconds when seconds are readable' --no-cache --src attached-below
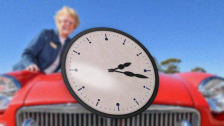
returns 2,17
